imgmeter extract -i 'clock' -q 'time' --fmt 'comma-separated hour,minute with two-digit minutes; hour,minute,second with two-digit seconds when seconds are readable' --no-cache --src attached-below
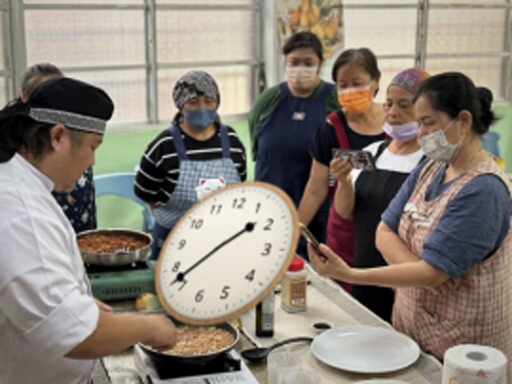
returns 1,37
